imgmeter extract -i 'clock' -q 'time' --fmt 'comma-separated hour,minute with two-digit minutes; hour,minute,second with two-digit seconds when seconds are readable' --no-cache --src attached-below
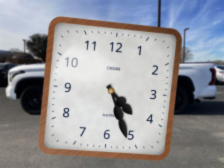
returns 4,26
